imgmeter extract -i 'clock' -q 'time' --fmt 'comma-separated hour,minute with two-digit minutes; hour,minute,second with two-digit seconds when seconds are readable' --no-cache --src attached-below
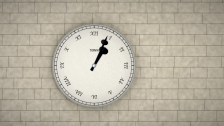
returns 1,04
